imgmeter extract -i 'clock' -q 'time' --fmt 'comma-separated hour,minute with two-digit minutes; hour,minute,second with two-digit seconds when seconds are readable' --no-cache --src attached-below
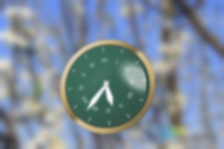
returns 5,37
